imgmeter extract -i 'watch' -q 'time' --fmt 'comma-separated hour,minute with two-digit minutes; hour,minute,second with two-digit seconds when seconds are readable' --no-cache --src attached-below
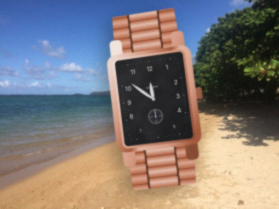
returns 11,52
